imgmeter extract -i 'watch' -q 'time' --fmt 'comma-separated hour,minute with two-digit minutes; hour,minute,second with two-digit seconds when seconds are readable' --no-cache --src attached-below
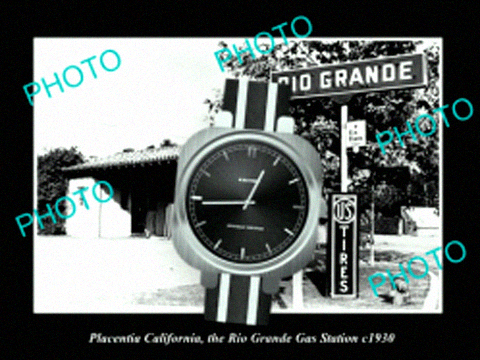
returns 12,44
